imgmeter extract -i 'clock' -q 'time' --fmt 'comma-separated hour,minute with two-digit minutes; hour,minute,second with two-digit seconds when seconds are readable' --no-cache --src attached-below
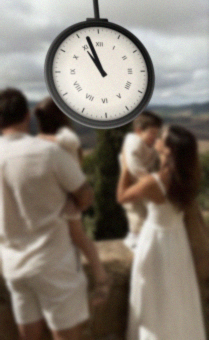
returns 10,57
